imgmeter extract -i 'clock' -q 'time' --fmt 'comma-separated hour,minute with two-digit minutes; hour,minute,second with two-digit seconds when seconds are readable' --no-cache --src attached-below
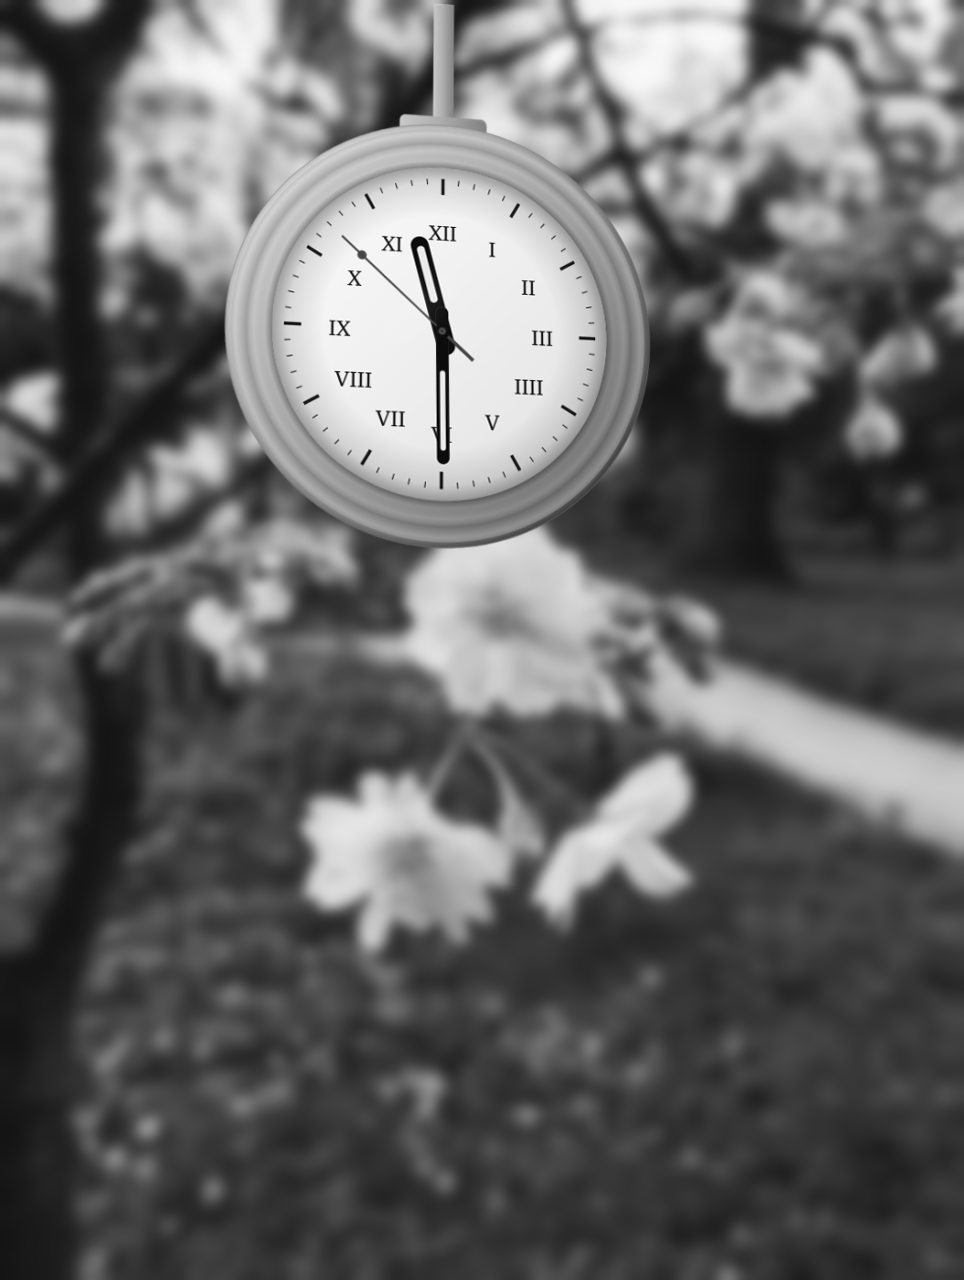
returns 11,29,52
